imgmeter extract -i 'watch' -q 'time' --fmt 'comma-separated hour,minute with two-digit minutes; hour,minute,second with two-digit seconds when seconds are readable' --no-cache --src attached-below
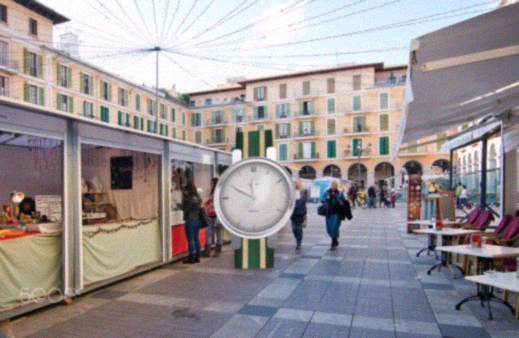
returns 11,50
